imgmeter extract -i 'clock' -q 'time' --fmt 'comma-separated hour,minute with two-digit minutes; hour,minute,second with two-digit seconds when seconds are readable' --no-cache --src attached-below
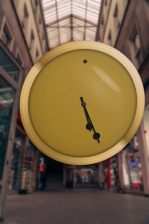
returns 5,26
